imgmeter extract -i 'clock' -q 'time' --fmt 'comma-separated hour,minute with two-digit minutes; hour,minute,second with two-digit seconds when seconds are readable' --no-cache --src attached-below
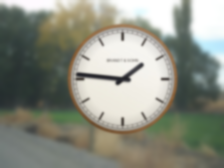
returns 1,46
